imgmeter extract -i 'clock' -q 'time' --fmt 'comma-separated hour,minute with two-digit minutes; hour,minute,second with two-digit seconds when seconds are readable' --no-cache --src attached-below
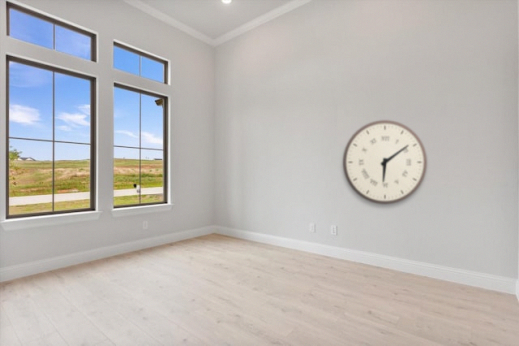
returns 6,09
